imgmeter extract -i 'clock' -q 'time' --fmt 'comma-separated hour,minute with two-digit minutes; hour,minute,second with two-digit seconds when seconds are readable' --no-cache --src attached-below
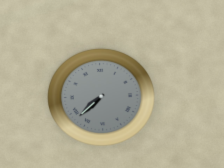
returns 7,38
